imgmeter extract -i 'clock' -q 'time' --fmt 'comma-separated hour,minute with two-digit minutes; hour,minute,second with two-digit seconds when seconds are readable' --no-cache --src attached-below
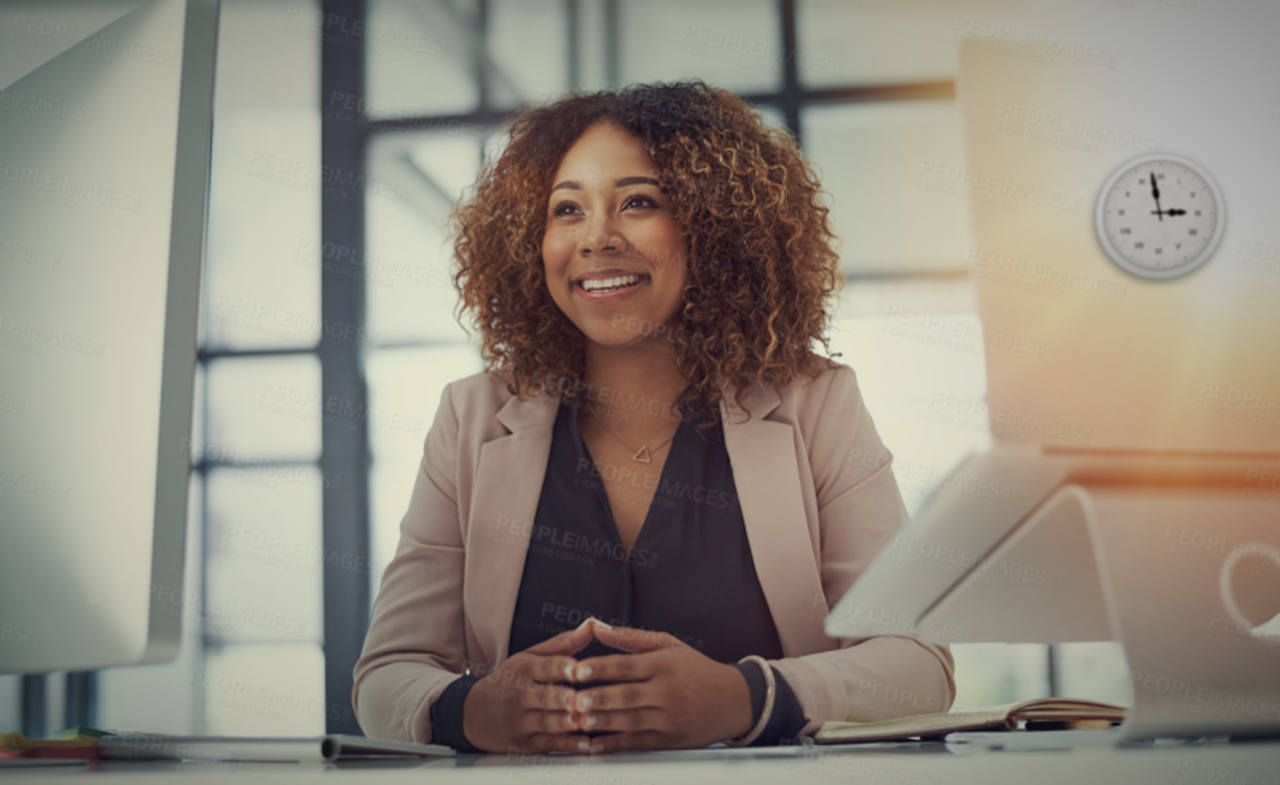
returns 2,58
